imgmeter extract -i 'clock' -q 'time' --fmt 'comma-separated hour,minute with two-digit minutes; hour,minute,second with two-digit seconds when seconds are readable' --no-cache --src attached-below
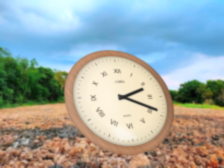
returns 2,19
